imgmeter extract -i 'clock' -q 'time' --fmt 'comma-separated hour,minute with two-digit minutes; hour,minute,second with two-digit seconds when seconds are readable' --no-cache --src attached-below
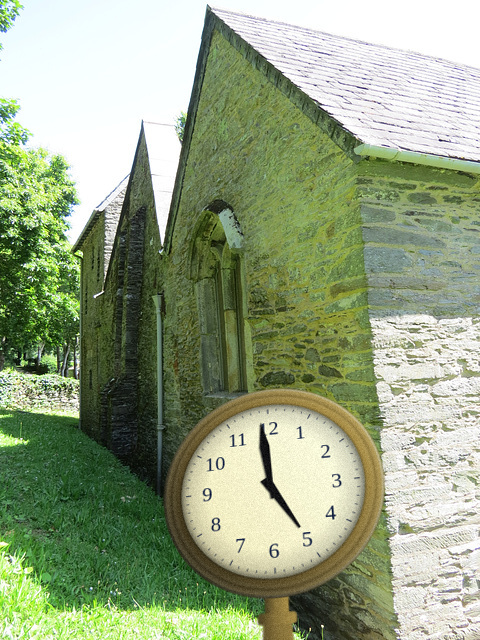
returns 4,59
